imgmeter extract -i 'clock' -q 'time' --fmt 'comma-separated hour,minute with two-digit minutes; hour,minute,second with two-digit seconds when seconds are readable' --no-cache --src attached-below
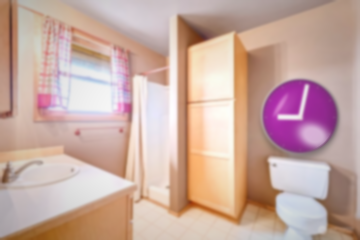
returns 9,02
